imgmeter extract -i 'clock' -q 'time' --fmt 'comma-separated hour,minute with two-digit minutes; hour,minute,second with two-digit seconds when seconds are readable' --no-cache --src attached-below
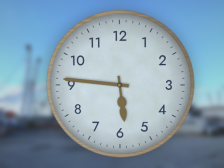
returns 5,46
